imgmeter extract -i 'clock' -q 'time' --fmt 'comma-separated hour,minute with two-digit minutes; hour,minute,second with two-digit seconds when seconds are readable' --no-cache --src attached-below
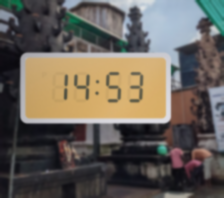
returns 14,53
